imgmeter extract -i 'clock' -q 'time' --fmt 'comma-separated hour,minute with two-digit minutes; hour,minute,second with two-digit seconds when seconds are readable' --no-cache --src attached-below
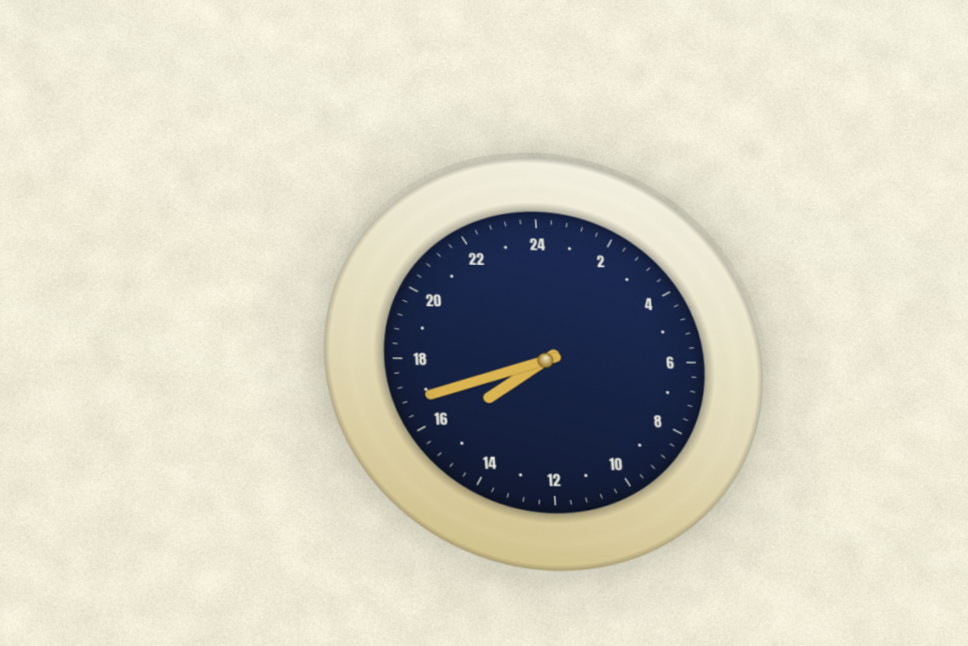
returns 15,42
